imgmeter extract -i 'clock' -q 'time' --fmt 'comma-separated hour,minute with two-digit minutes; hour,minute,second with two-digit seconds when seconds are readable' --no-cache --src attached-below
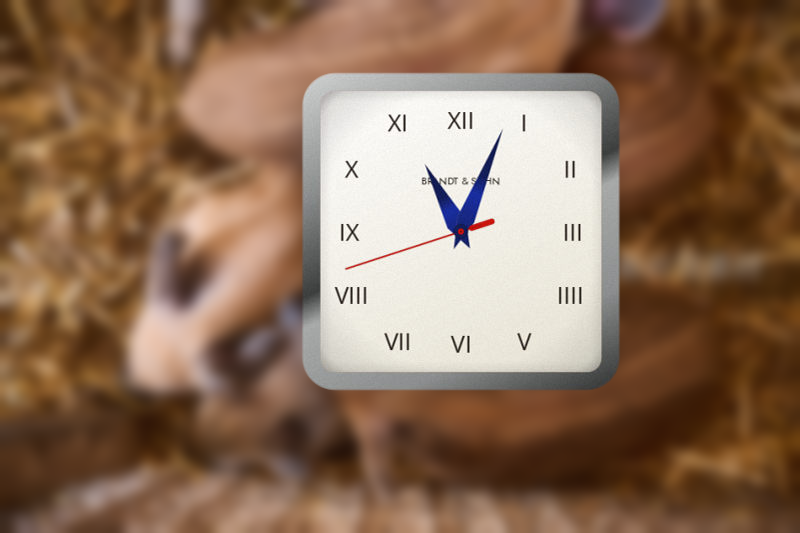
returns 11,03,42
